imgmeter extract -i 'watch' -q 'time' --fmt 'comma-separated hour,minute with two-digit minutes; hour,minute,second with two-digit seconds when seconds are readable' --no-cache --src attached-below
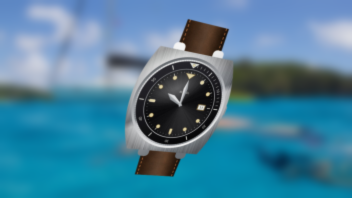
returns 10,00
